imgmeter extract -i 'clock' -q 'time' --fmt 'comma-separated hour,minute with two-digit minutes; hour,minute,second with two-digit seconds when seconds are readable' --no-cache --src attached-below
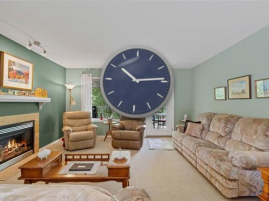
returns 10,14
